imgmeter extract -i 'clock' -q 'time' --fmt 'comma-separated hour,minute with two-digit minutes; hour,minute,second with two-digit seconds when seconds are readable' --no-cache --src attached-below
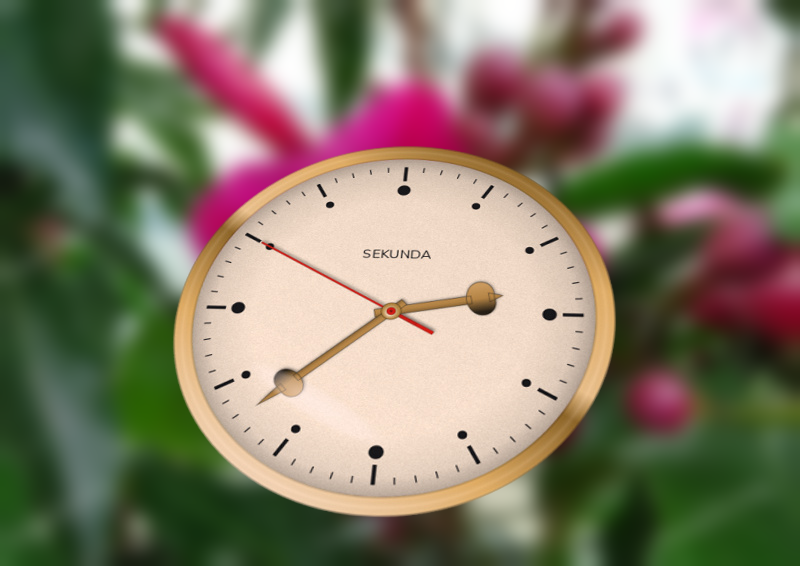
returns 2,37,50
